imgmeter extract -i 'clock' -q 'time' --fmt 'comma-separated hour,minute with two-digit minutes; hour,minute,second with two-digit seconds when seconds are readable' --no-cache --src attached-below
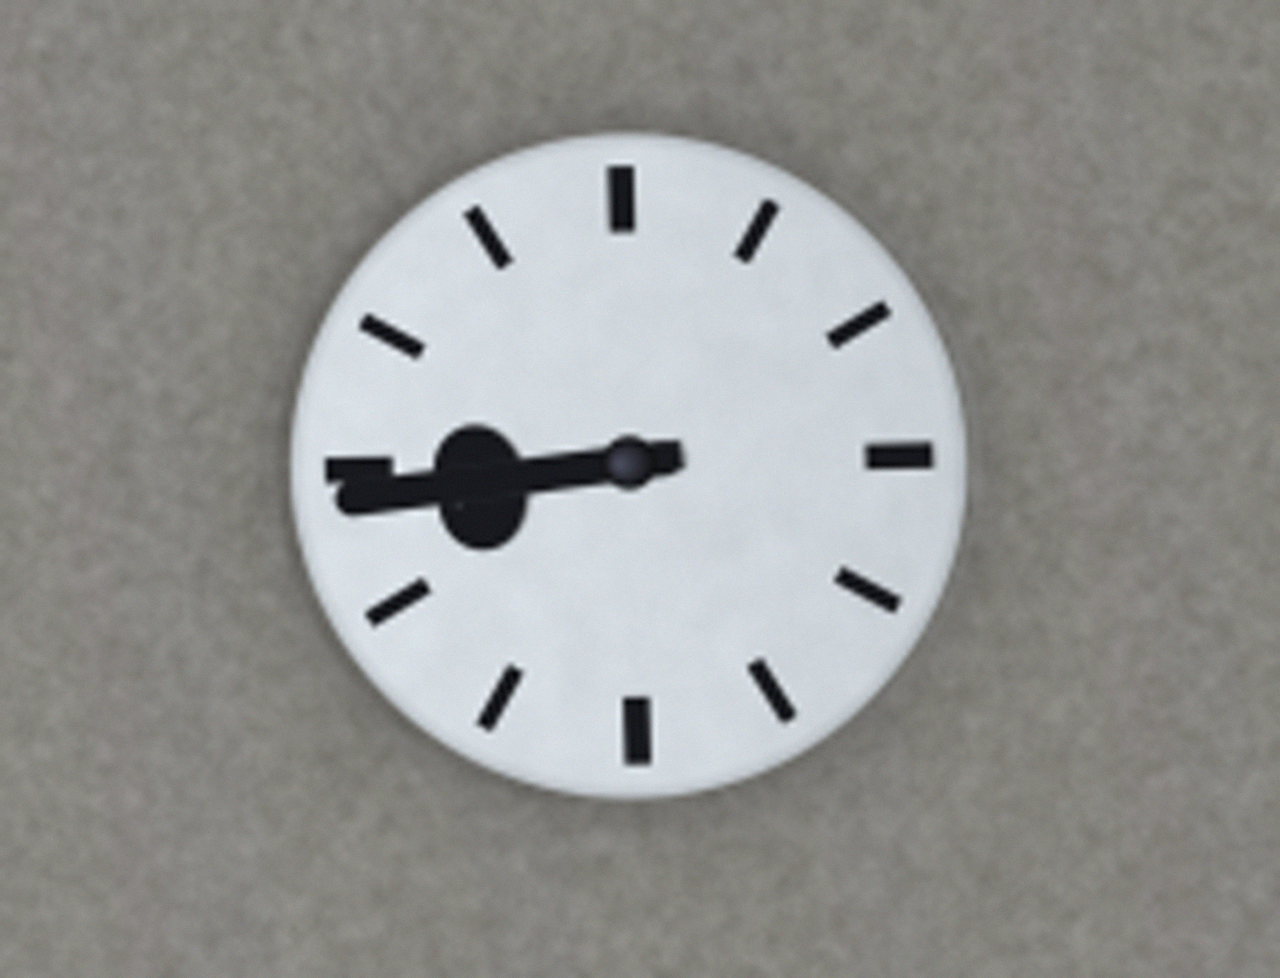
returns 8,44
